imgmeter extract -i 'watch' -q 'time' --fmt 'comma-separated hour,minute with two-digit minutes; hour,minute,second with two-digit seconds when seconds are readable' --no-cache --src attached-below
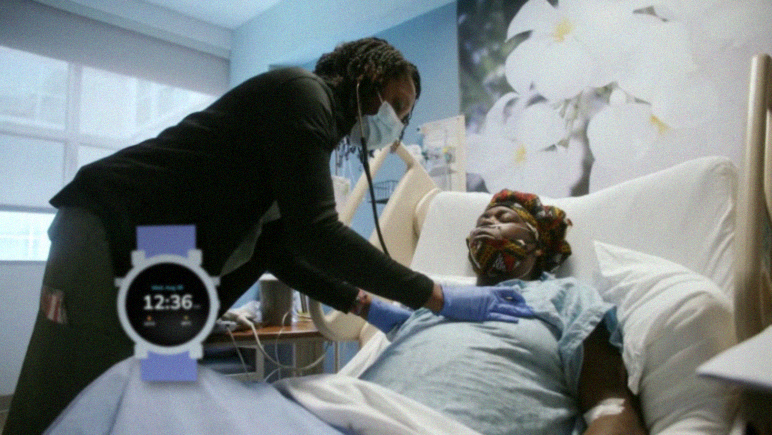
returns 12,36
